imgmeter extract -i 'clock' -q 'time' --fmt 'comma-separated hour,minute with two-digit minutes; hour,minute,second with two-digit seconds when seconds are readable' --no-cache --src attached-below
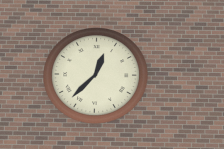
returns 12,37
